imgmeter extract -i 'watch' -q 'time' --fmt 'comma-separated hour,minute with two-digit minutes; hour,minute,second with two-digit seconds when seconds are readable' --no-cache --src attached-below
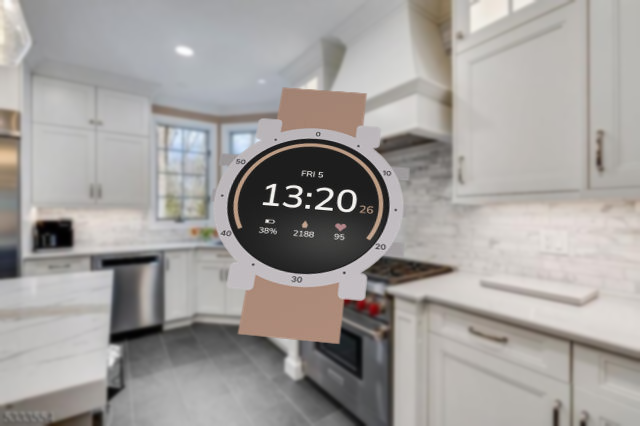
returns 13,20,26
